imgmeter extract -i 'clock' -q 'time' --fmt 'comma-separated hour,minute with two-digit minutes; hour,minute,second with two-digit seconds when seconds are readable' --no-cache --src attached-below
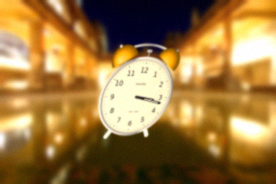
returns 3,17
